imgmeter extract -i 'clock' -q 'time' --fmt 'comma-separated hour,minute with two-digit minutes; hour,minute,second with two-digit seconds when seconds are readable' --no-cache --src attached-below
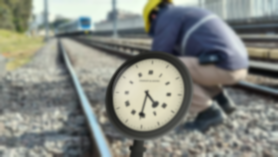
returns 4,31
